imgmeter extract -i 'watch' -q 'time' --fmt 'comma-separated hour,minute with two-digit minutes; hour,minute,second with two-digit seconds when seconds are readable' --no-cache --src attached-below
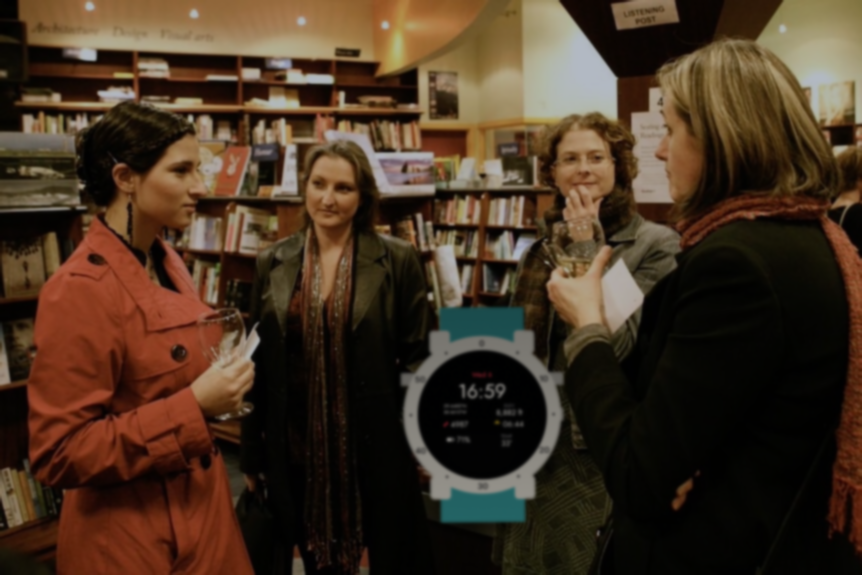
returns 16,59
